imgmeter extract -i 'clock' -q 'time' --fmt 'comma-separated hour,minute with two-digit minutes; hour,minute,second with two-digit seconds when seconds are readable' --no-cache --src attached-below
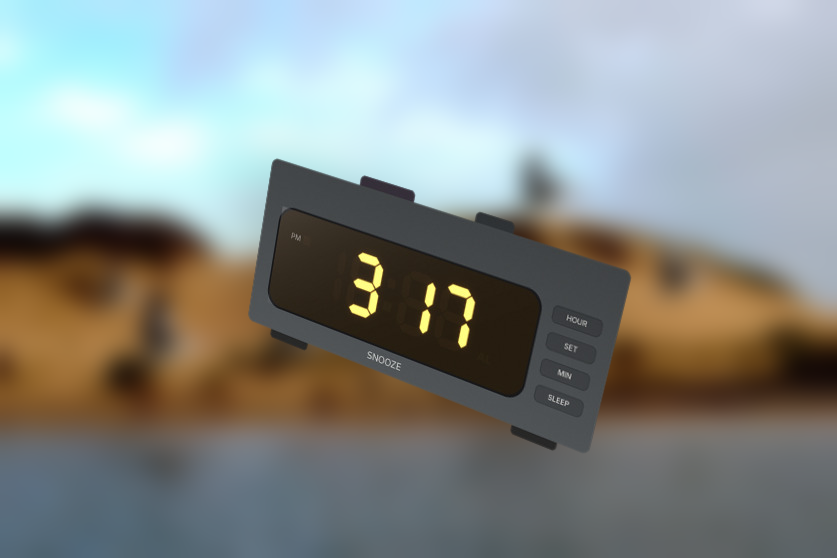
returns 3,17
